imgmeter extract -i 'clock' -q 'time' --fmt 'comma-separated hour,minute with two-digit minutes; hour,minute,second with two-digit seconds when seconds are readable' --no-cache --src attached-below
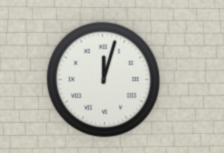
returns 12,03
